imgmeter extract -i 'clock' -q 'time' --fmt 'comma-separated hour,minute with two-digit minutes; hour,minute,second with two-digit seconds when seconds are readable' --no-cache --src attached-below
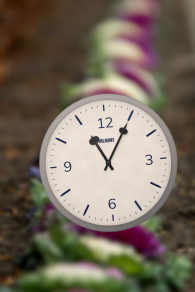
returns 11,05
